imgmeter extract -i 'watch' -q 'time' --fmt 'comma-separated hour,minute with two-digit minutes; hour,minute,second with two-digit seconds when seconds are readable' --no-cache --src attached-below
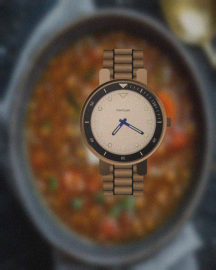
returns 7,20
